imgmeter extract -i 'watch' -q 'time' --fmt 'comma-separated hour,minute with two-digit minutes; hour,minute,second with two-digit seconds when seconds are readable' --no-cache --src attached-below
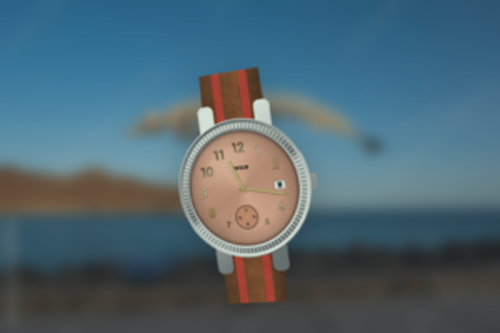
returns 11,17
